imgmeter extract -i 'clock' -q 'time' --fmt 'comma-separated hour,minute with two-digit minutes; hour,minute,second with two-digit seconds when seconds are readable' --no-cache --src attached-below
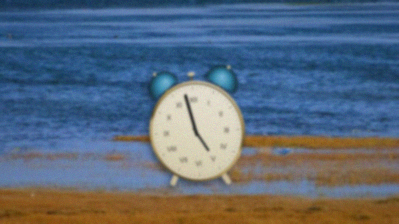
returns 4,58
